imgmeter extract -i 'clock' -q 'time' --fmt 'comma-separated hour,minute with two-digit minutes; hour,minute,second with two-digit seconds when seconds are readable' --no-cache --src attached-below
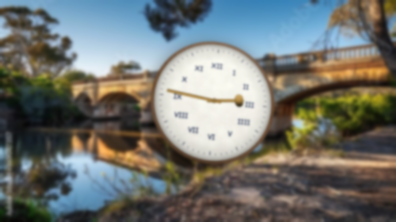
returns 2,46
